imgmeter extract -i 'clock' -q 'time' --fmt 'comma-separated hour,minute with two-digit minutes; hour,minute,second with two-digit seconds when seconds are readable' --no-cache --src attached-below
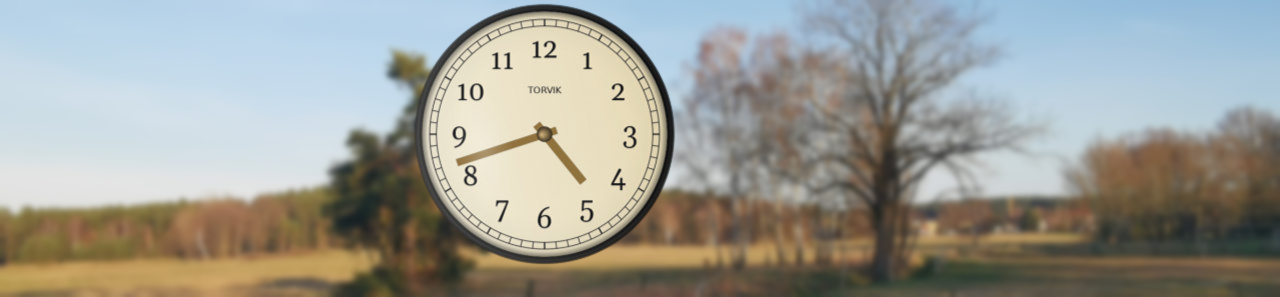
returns 4,42
